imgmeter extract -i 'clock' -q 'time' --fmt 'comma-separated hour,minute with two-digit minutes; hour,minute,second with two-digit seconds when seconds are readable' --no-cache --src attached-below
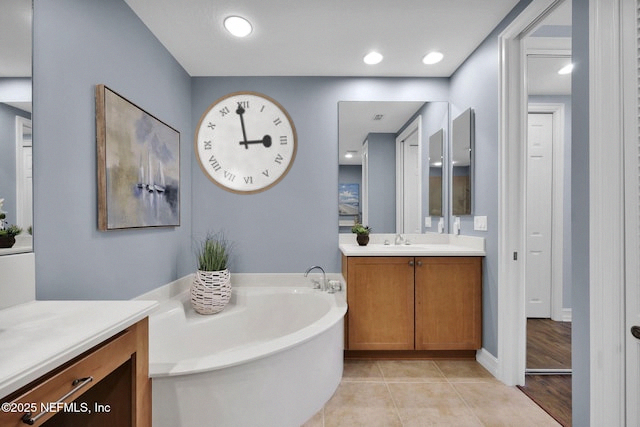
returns 2,59
